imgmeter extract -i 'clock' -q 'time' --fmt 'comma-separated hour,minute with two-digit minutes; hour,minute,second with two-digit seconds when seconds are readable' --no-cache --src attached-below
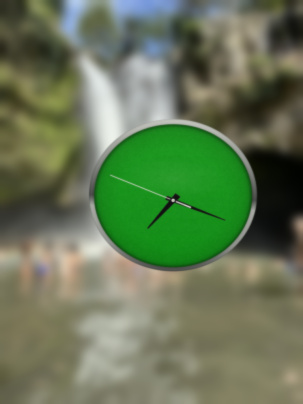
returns 7,18,49
